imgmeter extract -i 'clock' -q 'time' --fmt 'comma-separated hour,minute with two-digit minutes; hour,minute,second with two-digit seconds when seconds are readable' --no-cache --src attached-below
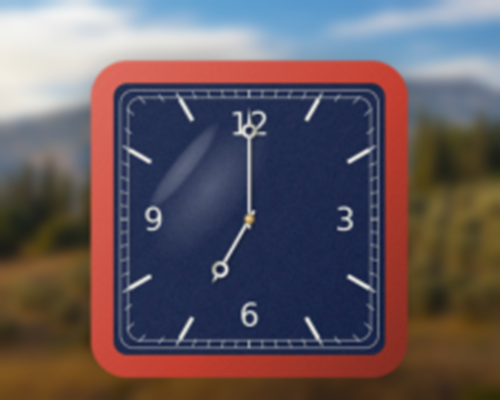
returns 7,00
